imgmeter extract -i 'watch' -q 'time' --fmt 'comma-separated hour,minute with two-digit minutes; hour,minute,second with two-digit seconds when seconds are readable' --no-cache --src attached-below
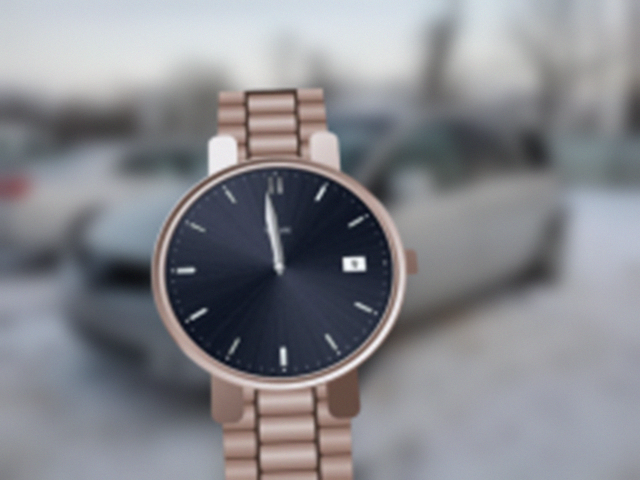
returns 11,59
